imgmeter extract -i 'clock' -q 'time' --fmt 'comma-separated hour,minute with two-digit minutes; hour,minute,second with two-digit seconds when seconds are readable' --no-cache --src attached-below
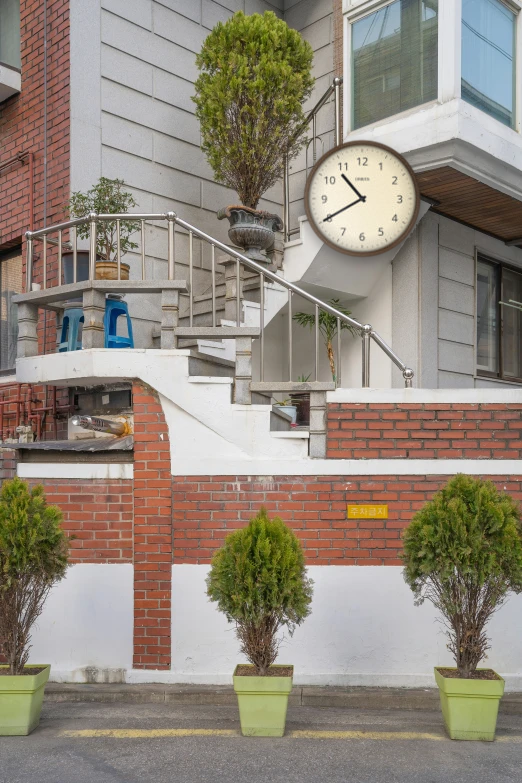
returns 10,40
